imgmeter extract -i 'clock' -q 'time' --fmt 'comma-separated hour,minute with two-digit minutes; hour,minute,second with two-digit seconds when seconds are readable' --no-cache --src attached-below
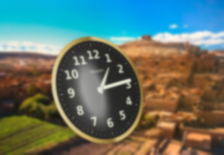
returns 1,14
